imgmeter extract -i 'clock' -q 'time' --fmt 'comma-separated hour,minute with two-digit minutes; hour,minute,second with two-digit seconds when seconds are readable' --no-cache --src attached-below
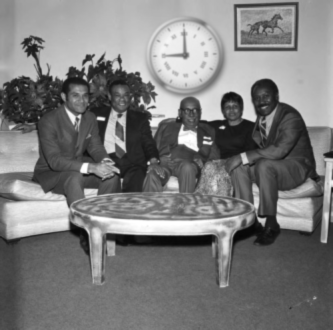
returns 9,00
